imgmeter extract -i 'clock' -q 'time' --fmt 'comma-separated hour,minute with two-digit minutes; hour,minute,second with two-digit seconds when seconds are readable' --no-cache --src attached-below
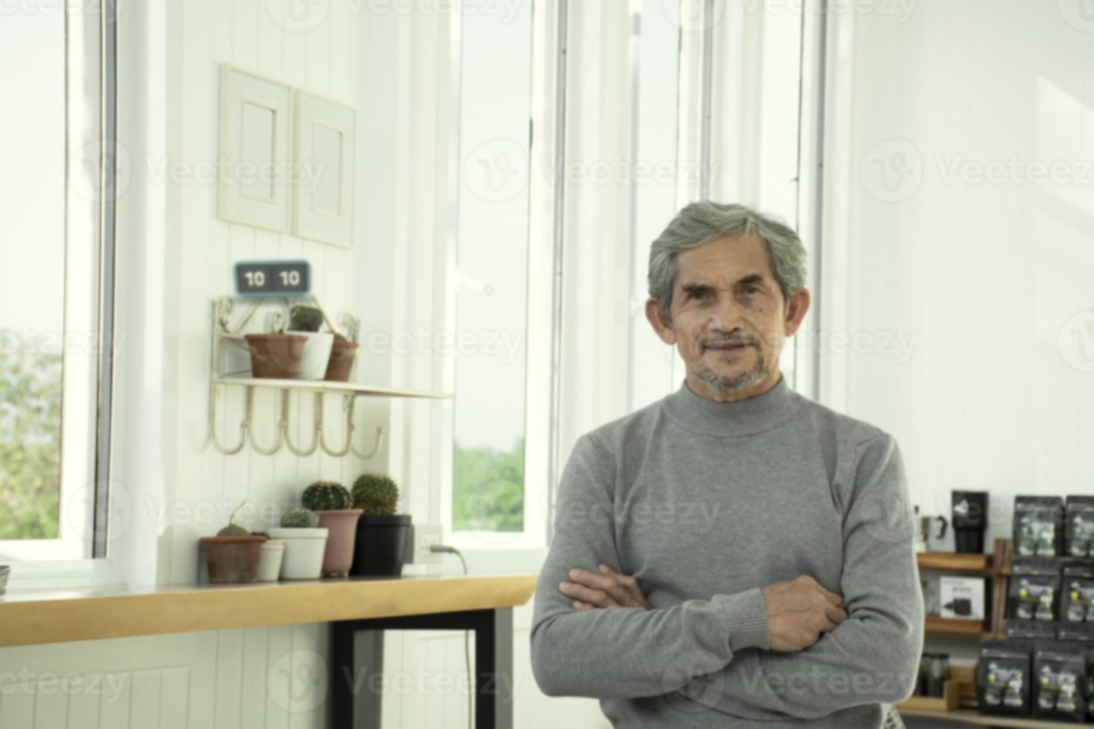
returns 10,10
